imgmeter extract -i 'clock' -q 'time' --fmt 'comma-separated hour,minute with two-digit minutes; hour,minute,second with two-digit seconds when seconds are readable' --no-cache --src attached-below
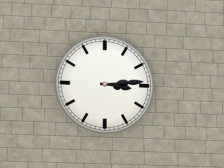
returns 3,14
